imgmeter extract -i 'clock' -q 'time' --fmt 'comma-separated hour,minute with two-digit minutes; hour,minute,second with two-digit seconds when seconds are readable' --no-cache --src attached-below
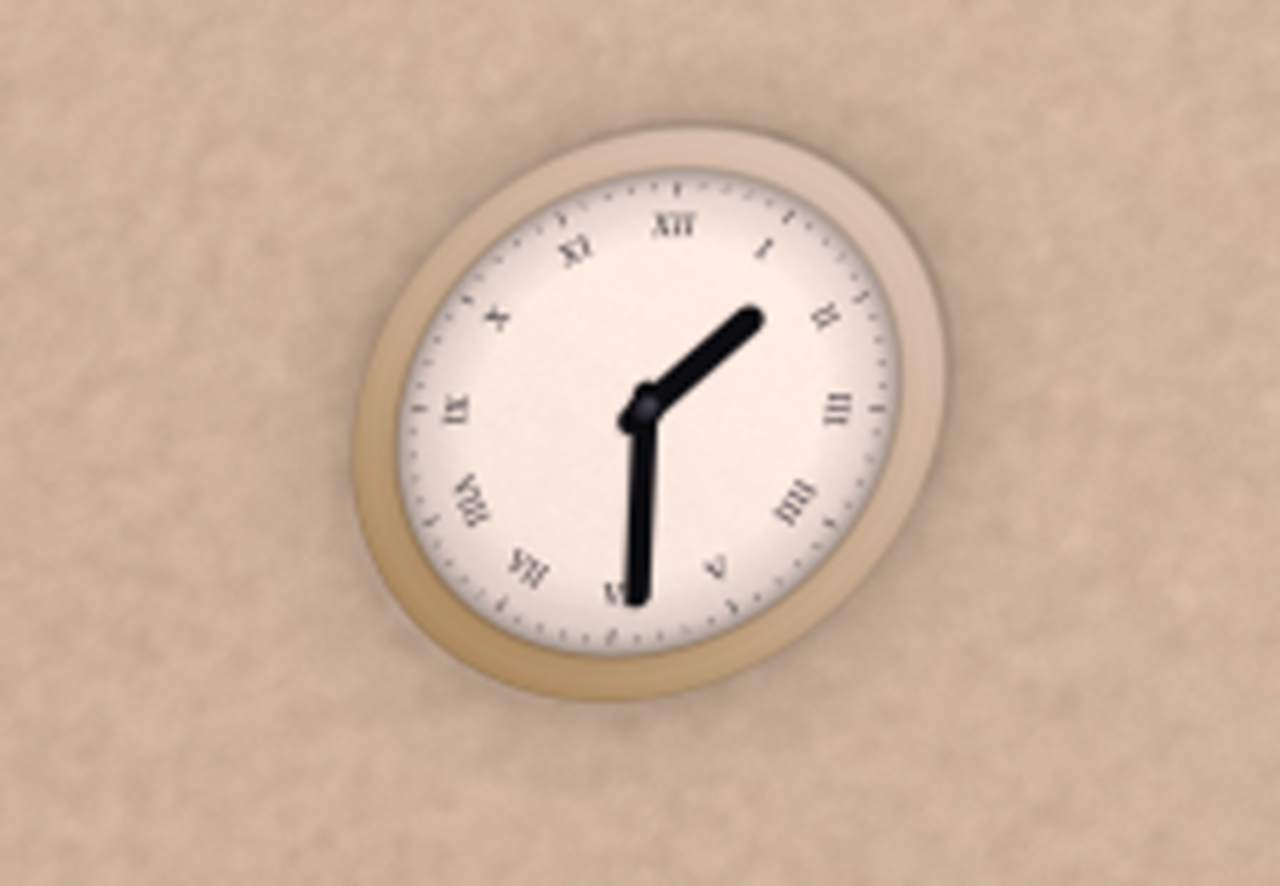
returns 1,29
